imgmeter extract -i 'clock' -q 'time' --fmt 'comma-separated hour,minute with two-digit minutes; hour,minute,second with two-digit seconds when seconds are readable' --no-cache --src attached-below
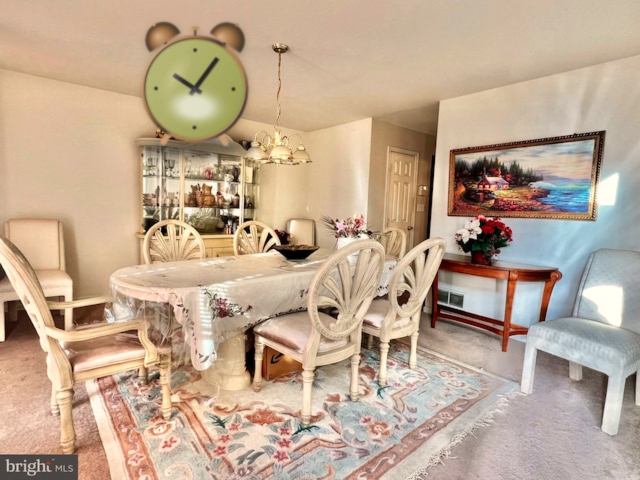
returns 10,06
